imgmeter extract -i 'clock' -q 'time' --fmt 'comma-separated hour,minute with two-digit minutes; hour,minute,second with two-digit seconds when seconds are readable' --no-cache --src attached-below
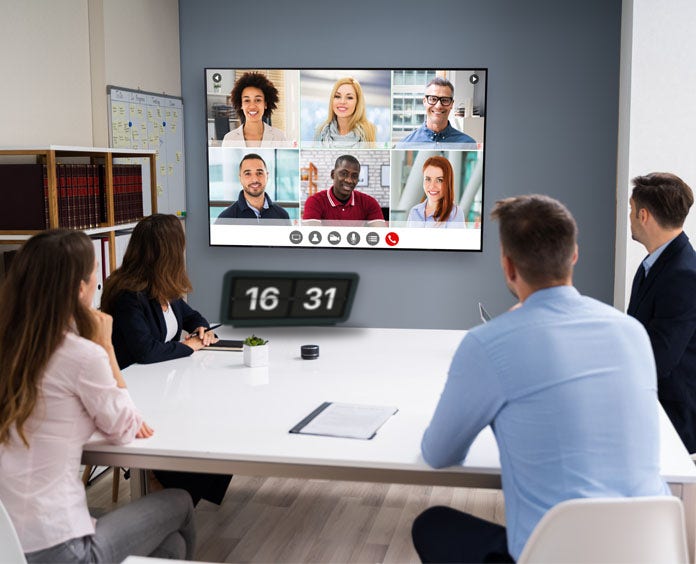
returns 16,31
